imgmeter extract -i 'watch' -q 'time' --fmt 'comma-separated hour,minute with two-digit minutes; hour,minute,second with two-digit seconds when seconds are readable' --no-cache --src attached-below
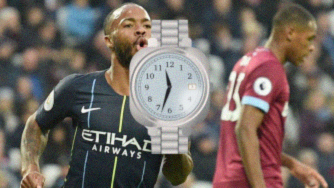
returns 11,33
